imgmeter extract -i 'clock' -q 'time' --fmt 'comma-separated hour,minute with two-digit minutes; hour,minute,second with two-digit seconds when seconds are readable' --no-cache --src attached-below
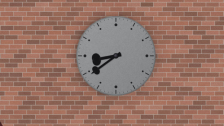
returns 8,39
